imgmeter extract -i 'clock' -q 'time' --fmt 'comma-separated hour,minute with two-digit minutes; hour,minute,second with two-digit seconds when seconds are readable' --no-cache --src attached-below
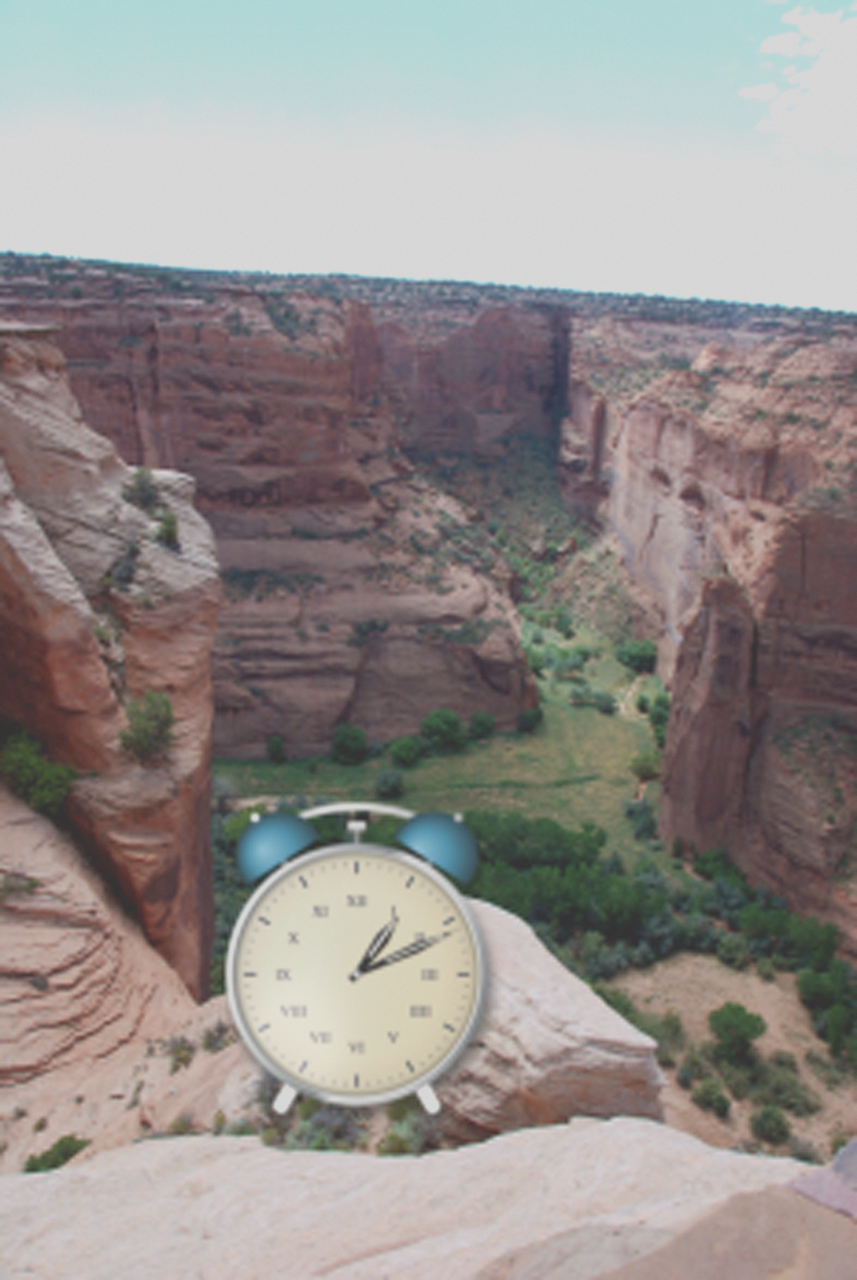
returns 1,11
